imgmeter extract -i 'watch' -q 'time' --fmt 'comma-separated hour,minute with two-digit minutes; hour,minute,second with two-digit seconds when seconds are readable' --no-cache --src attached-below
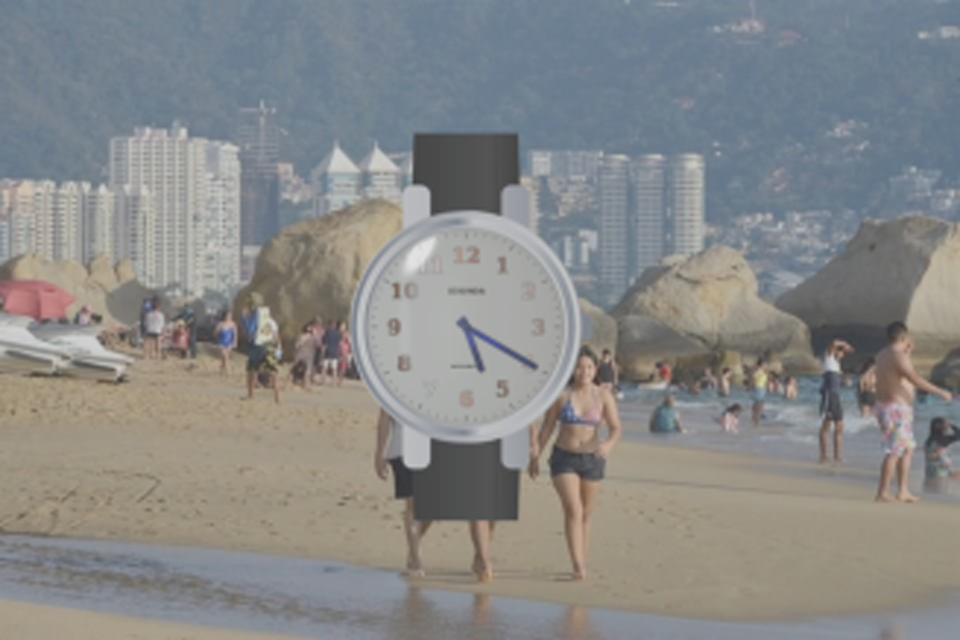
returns 5,20
